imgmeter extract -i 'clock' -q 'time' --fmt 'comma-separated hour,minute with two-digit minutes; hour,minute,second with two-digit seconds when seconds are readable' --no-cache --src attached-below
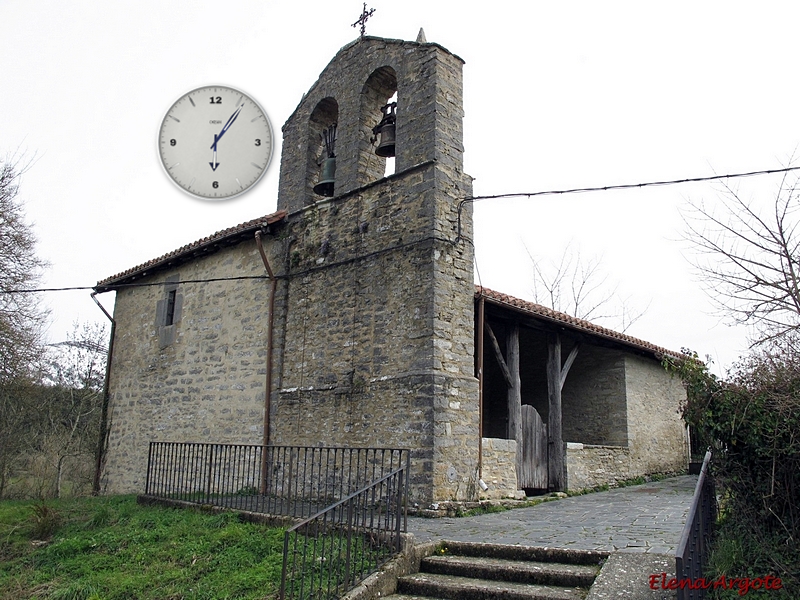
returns 6,06
